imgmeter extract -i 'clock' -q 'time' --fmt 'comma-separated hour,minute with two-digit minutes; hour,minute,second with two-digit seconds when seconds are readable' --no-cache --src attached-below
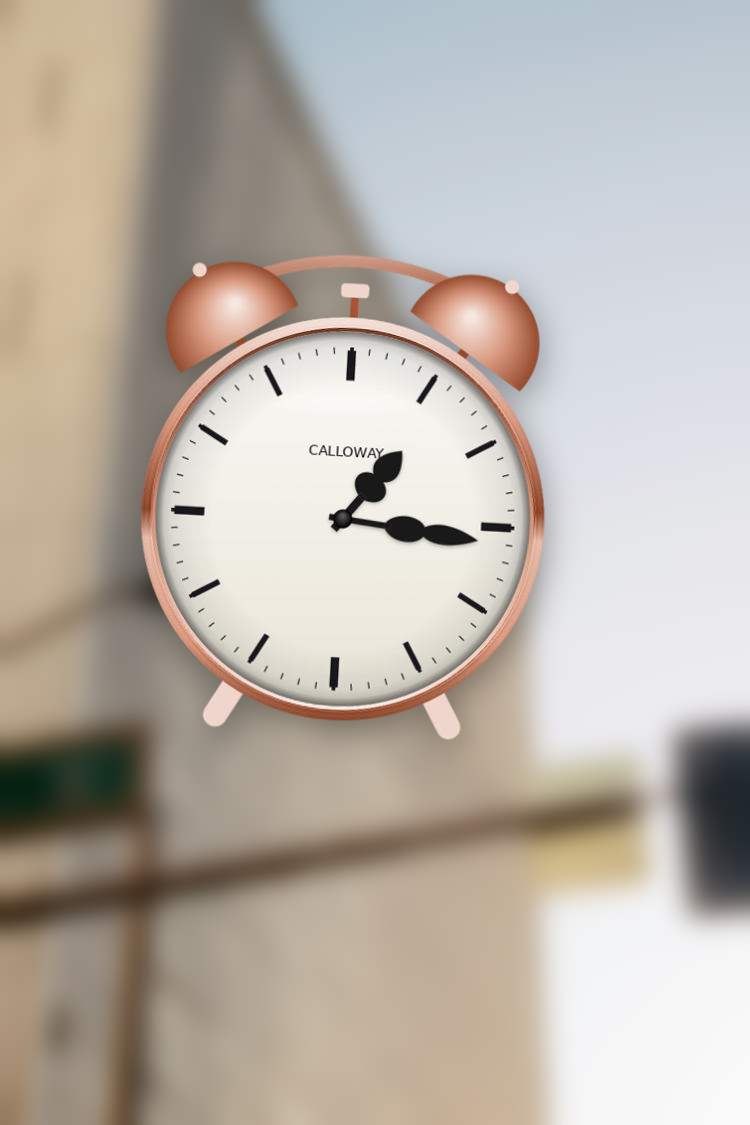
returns 1,16
